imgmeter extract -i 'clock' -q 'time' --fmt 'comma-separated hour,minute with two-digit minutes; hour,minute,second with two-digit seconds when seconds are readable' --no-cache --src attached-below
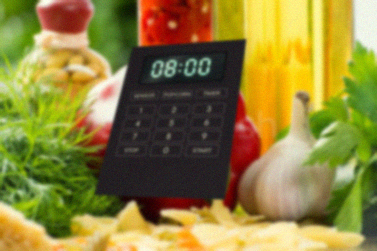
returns 8,00
